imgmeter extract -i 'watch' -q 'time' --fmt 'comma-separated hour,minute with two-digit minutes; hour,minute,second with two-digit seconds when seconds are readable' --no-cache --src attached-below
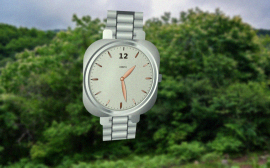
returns 1,28
